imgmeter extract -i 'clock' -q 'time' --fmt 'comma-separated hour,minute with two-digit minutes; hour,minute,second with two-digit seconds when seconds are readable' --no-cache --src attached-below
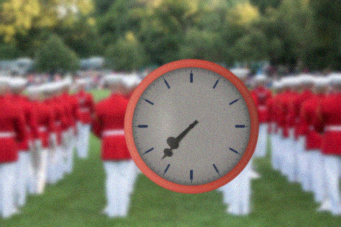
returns 7,37
